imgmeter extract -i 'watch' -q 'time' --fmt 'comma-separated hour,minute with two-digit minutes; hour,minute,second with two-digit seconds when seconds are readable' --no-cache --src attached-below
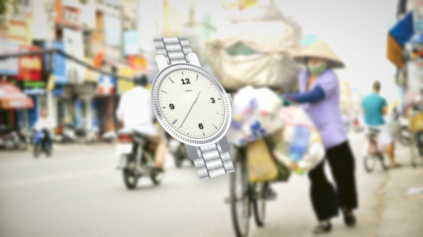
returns 1,38
